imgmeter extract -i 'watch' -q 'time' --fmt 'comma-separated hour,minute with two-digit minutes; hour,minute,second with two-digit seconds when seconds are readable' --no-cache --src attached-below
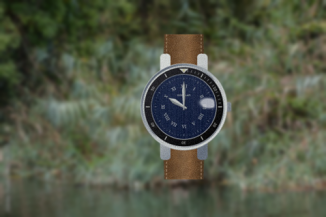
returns 10,00
